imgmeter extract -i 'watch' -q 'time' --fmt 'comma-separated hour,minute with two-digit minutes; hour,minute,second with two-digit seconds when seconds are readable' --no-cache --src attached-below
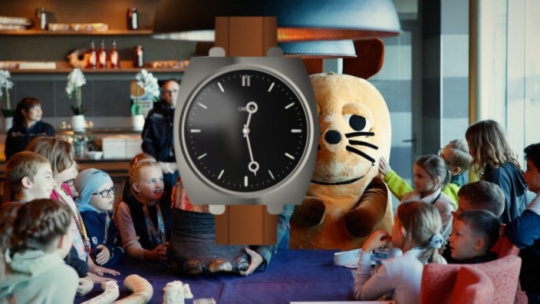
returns 12,28
